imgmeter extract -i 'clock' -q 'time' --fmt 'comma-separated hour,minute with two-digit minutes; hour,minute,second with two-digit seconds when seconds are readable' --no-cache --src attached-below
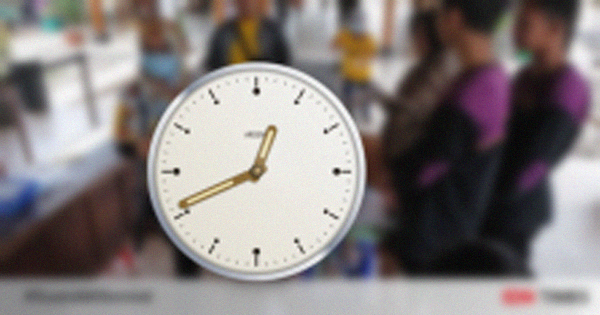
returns 12,41
